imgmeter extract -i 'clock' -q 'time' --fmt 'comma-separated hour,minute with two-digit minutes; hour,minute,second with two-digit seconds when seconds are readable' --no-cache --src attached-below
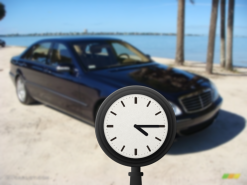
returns 4,15
